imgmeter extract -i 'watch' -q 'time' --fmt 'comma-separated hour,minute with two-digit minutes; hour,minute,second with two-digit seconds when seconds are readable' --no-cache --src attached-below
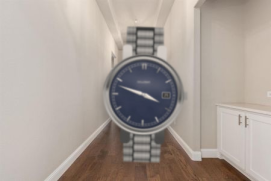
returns 3,48
